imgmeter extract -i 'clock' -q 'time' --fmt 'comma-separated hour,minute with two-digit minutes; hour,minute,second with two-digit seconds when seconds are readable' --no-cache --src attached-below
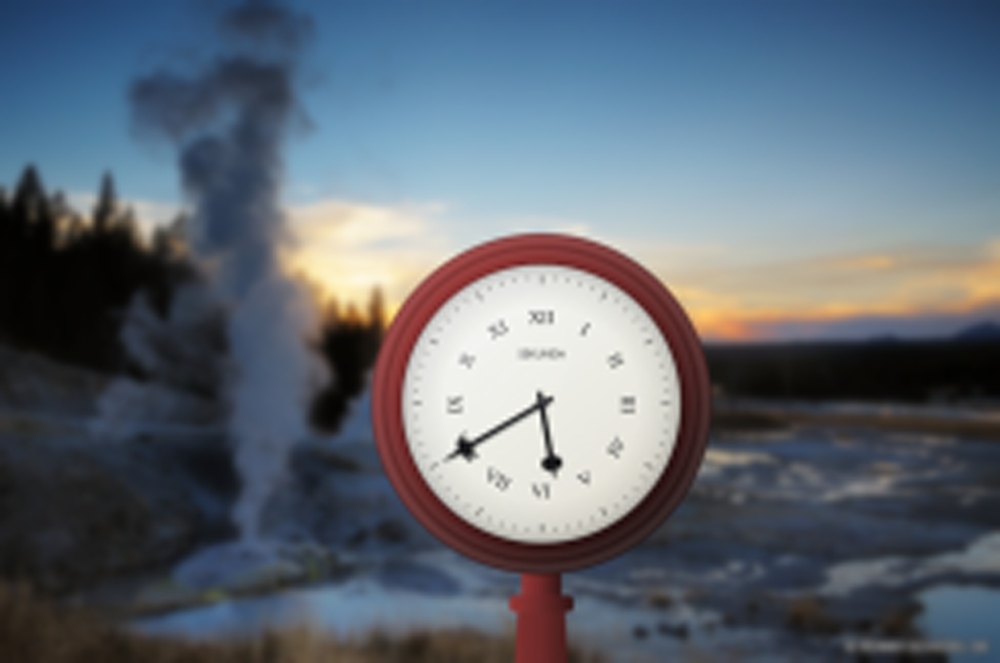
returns 5,40
